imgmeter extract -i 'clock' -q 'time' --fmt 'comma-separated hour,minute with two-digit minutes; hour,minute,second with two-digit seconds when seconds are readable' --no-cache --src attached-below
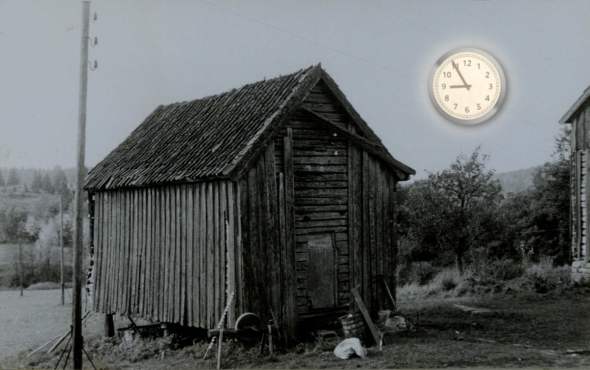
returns 8,55
